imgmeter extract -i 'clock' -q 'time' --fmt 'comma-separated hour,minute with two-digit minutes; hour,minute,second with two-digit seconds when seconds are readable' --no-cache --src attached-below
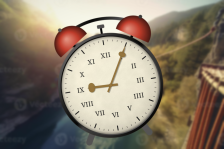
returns 9,05
